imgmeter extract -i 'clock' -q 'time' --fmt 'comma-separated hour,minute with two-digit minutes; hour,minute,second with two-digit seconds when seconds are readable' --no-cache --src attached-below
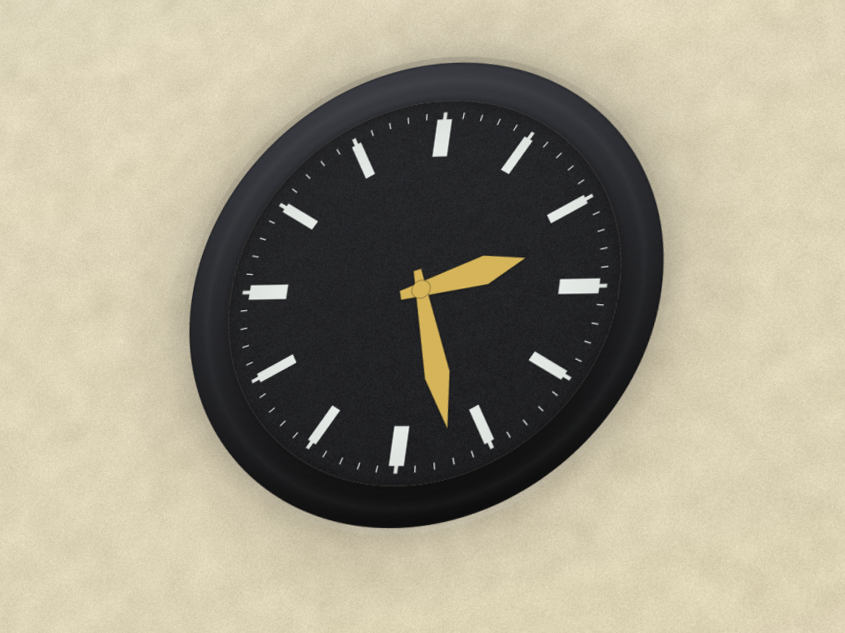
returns 2,27
